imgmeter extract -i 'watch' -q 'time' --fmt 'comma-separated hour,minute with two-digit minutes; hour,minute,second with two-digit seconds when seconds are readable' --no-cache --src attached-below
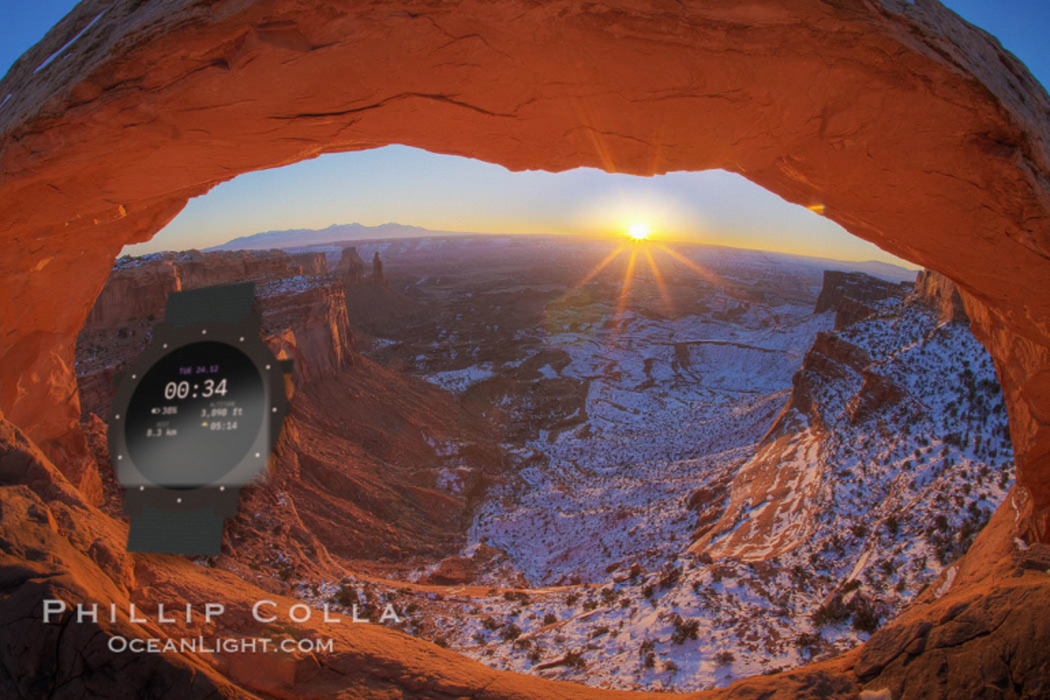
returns 0,34
